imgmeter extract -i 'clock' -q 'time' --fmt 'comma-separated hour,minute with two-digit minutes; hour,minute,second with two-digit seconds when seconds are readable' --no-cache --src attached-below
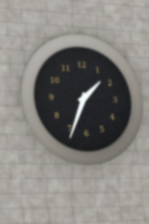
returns 1,34
